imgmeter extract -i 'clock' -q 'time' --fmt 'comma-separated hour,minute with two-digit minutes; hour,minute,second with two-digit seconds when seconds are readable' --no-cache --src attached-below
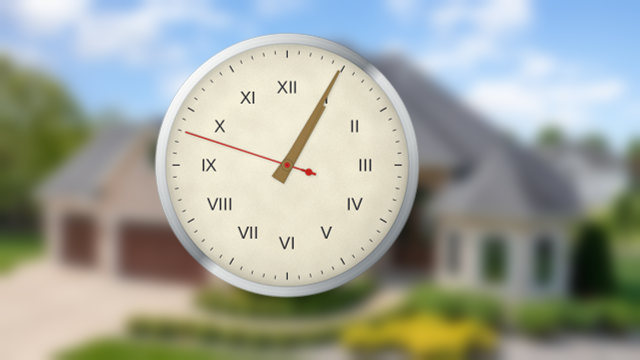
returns 1,04,48
